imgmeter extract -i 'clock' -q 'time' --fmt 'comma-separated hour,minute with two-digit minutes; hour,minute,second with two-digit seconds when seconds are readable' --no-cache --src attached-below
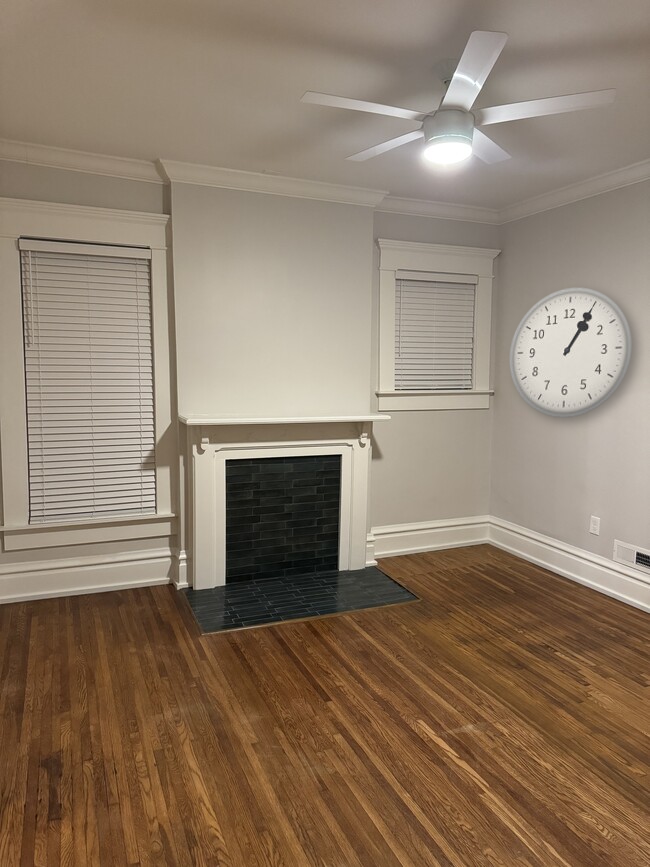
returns 1,05
